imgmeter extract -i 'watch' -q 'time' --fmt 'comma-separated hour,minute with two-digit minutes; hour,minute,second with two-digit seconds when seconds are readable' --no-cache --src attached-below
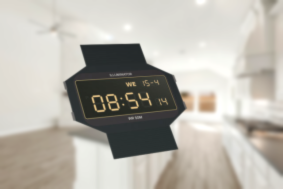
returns 8,54
